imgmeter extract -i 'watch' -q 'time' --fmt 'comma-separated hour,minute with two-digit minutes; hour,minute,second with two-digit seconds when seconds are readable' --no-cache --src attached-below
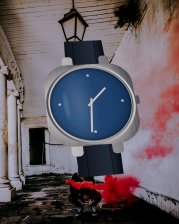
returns 1,31
